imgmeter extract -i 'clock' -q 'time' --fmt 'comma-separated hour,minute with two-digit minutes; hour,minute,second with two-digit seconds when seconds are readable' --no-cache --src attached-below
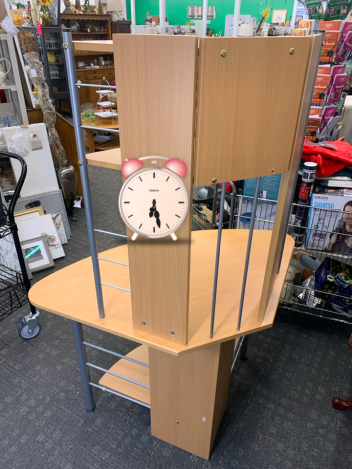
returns 6,28
